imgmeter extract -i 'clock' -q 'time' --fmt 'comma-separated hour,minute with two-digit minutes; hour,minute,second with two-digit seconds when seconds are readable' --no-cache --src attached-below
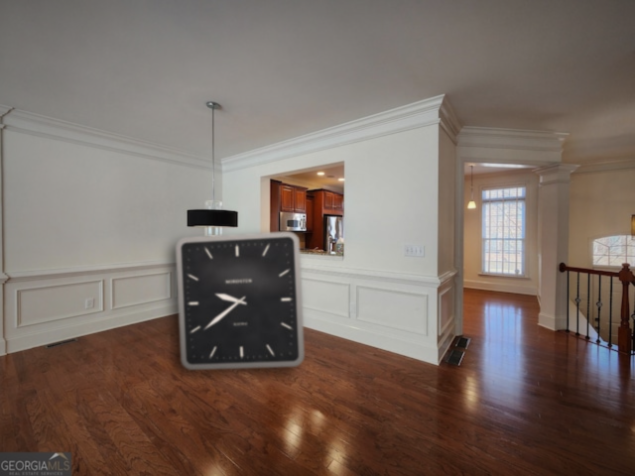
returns 9,39
